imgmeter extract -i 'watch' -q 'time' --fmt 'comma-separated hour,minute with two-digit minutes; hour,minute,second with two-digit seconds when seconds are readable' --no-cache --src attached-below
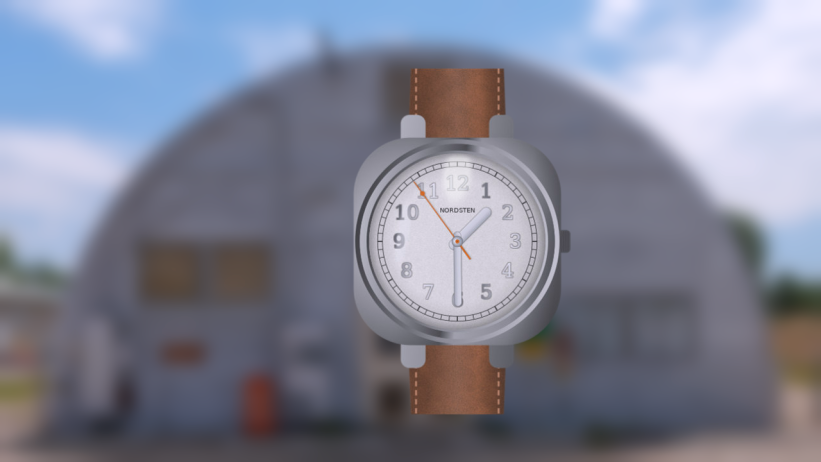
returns 1,29,54
